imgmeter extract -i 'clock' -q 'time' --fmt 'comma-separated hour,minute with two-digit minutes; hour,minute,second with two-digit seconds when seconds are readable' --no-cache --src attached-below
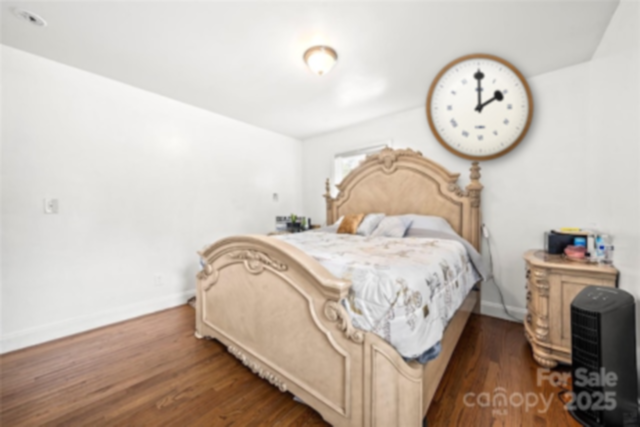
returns 2,00
